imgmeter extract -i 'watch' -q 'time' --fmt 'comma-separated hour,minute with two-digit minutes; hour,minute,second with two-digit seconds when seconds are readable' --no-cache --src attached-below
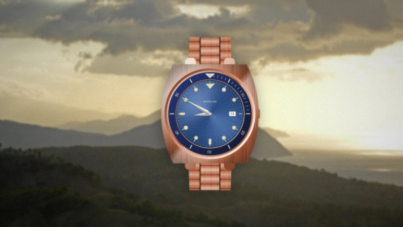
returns 8,50
